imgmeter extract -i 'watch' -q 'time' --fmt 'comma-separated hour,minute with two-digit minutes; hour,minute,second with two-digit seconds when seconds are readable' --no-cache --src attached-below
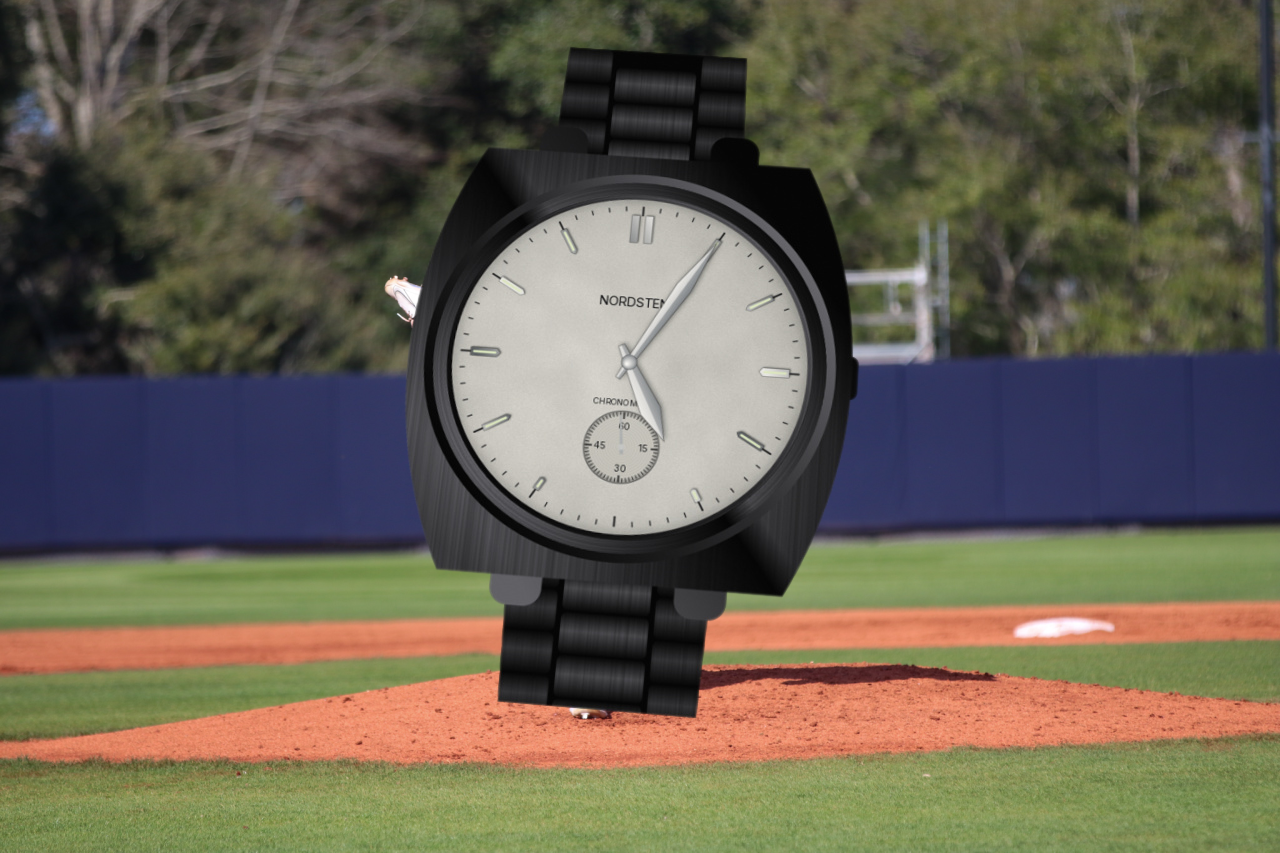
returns 5,04,59
